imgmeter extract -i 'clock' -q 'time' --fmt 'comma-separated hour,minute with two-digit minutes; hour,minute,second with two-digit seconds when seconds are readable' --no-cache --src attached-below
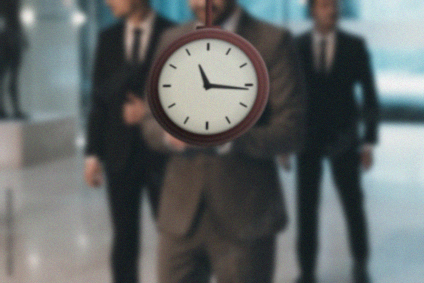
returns 11,16
